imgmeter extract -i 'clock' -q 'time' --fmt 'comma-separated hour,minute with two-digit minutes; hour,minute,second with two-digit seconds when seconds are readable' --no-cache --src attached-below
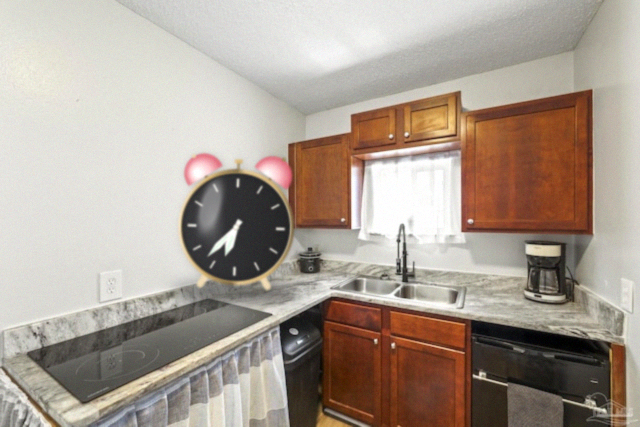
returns 6,37
